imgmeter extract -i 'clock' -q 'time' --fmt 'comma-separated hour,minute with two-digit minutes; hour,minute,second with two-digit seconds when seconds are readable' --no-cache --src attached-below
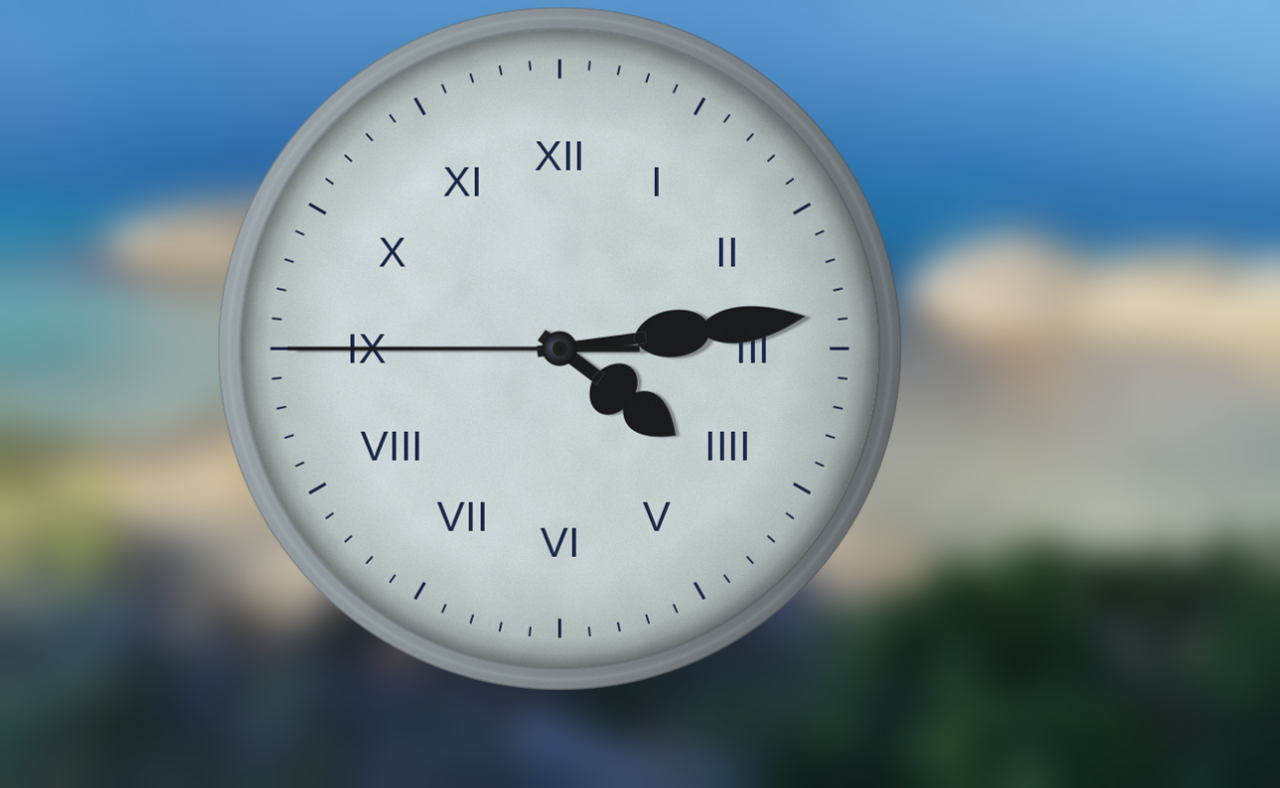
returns 4,13,45
